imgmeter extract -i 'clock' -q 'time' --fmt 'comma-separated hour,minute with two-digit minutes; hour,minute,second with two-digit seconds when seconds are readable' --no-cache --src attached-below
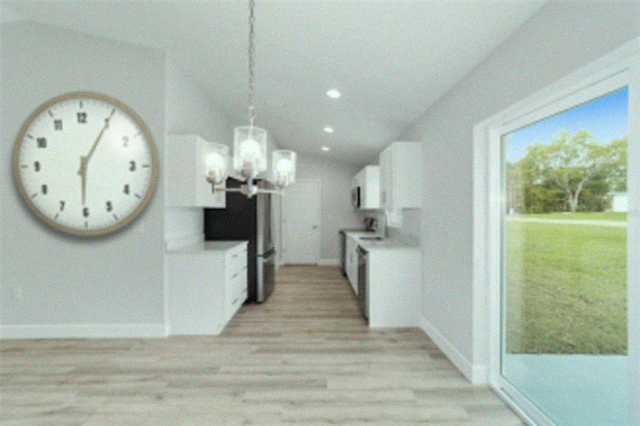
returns 6,05
